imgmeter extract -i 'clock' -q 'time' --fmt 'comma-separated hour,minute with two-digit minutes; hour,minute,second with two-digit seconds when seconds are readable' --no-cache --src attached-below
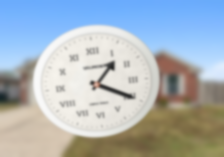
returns 1,20
